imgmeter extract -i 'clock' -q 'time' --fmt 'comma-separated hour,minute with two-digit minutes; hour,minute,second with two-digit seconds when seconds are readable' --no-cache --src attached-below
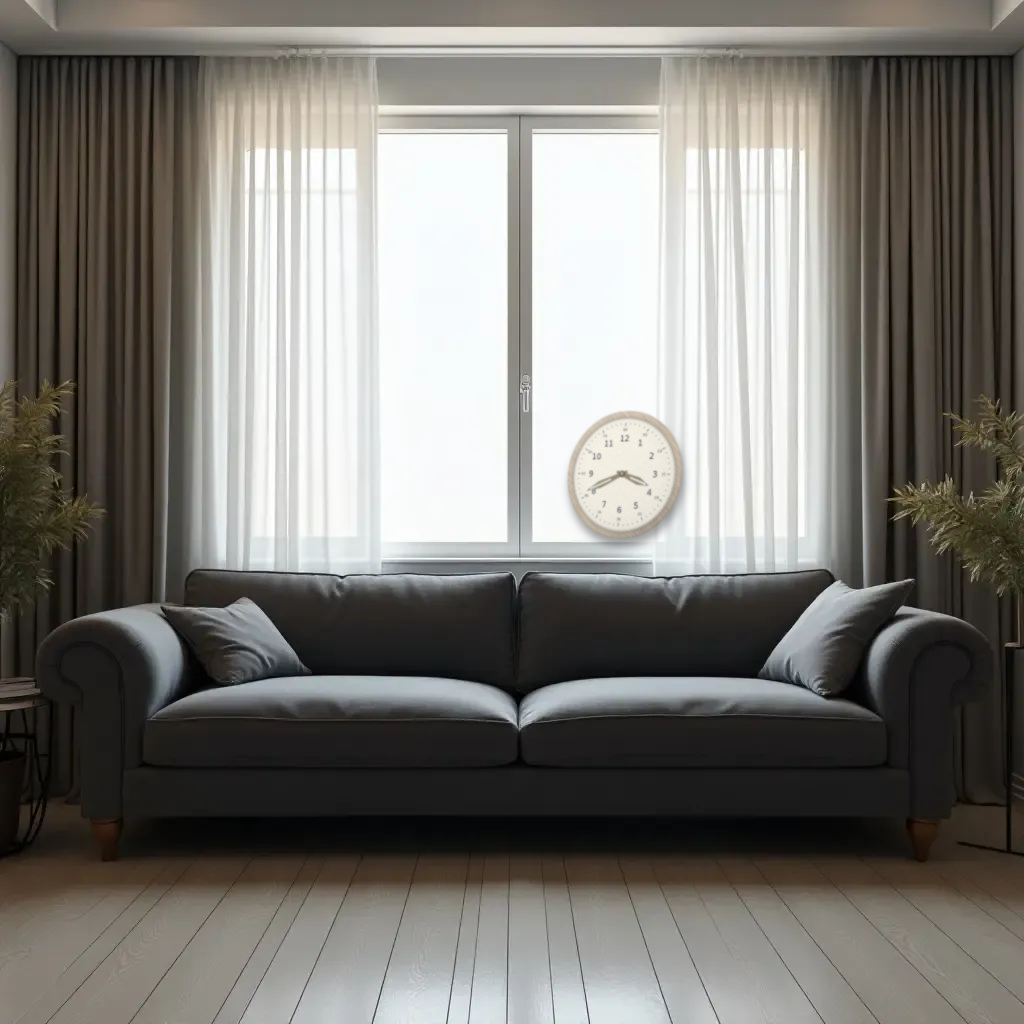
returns 3,41
